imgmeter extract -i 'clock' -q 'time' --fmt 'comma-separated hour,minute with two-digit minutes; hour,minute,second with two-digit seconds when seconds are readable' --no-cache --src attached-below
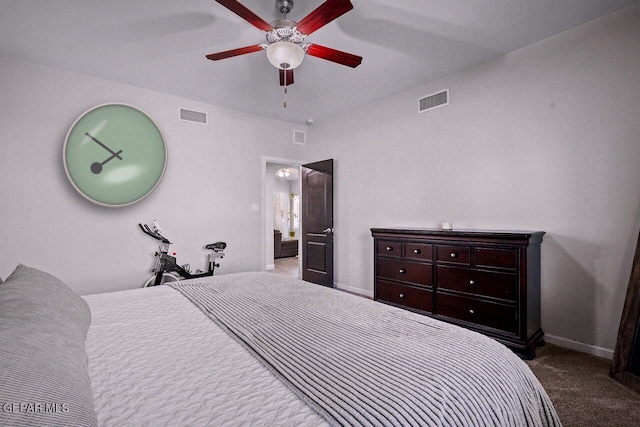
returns 7,51
